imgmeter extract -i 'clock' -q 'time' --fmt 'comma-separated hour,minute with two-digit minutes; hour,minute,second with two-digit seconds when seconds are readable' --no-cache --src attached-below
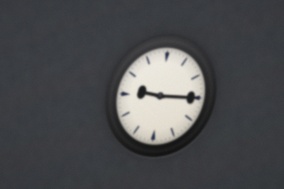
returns 9,15
